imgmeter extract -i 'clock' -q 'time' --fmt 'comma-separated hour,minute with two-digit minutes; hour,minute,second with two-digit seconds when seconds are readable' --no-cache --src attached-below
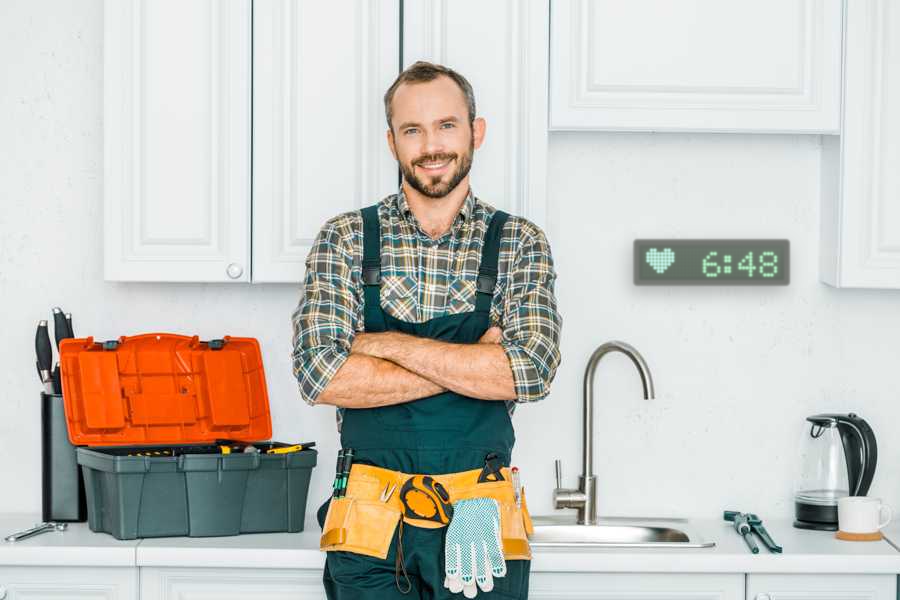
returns 6,48
